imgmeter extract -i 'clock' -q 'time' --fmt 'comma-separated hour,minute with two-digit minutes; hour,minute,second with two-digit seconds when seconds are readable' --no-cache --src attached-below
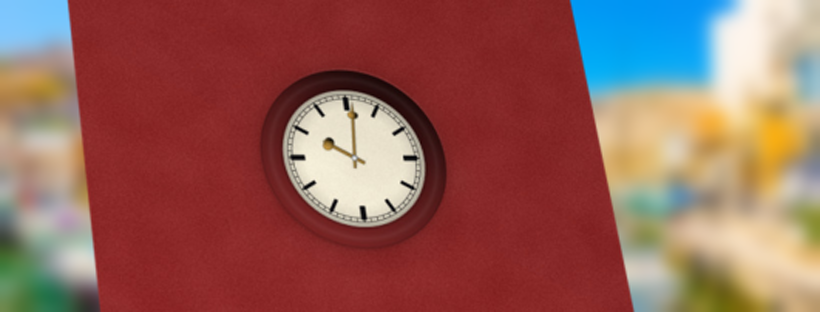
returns 10,01
